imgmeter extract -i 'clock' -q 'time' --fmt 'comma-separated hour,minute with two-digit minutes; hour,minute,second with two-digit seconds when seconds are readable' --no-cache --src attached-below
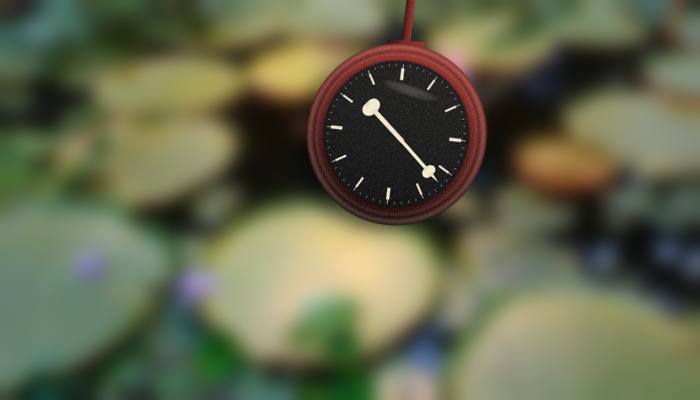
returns 10,22
